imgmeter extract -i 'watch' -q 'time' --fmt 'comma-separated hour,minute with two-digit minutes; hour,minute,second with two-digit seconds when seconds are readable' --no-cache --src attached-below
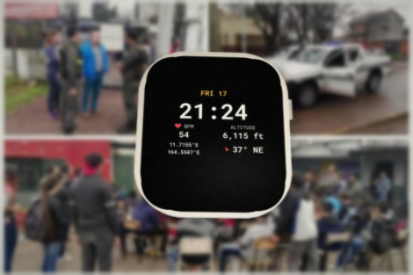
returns 21,24
